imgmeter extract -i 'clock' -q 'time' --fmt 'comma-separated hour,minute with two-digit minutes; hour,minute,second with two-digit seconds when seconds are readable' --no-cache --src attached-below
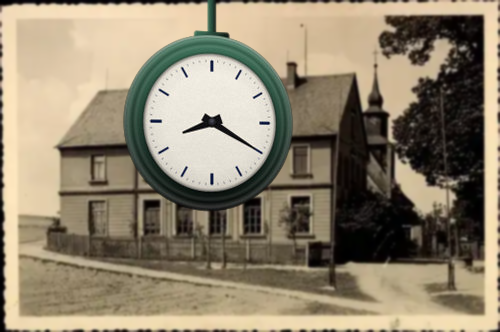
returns 8,20
